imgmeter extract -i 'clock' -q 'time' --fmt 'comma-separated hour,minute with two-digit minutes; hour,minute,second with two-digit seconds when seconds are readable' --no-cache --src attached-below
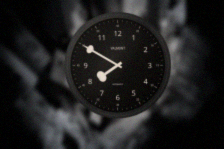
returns 7,50
